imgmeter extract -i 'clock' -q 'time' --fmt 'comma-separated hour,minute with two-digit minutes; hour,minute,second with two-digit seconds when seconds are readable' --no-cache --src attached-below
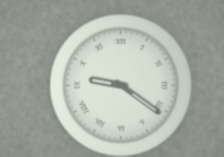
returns 9,21
